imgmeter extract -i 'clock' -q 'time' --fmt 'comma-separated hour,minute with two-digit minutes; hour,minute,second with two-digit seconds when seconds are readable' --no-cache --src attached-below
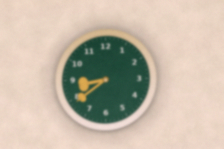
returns 8,39
